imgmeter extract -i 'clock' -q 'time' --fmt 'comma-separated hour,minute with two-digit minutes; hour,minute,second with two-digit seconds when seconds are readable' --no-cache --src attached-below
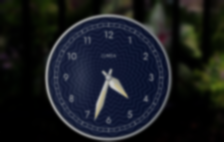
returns 4,33
